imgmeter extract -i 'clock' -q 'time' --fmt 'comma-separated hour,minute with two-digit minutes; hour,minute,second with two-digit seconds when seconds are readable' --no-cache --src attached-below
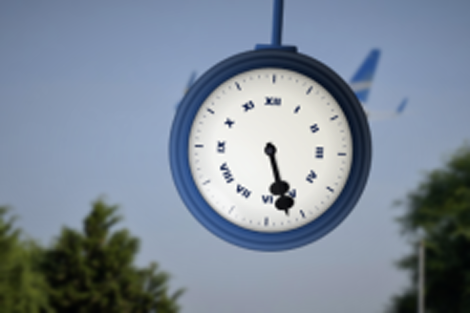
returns 5,27
